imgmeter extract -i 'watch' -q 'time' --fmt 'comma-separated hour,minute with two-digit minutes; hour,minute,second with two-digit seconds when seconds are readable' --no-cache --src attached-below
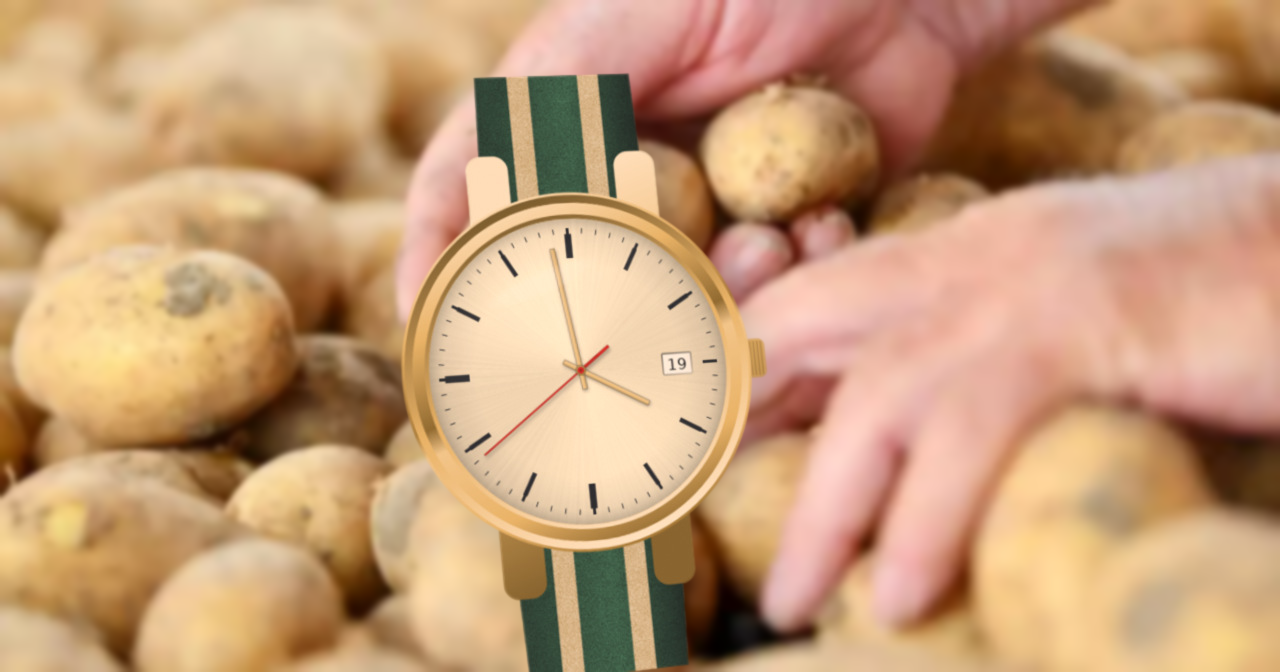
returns 3,58,39
